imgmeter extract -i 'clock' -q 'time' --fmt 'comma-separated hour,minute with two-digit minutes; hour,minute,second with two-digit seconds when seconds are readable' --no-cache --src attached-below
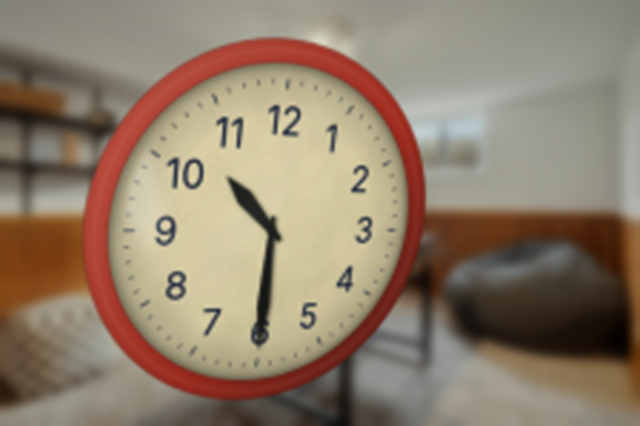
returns 10,30
